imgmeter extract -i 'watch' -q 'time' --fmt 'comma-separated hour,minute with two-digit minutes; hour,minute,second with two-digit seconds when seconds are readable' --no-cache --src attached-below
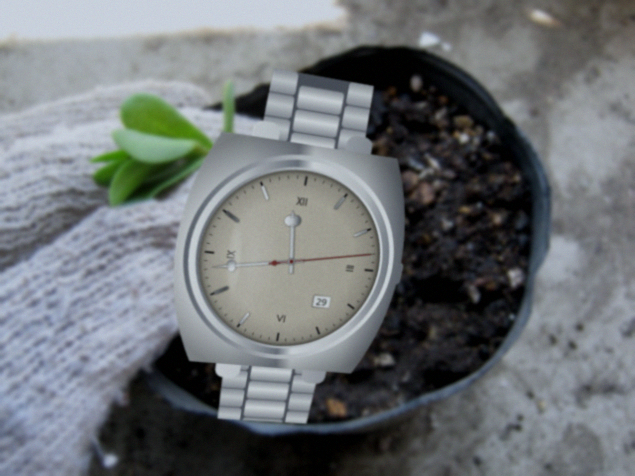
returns 11,43,13
